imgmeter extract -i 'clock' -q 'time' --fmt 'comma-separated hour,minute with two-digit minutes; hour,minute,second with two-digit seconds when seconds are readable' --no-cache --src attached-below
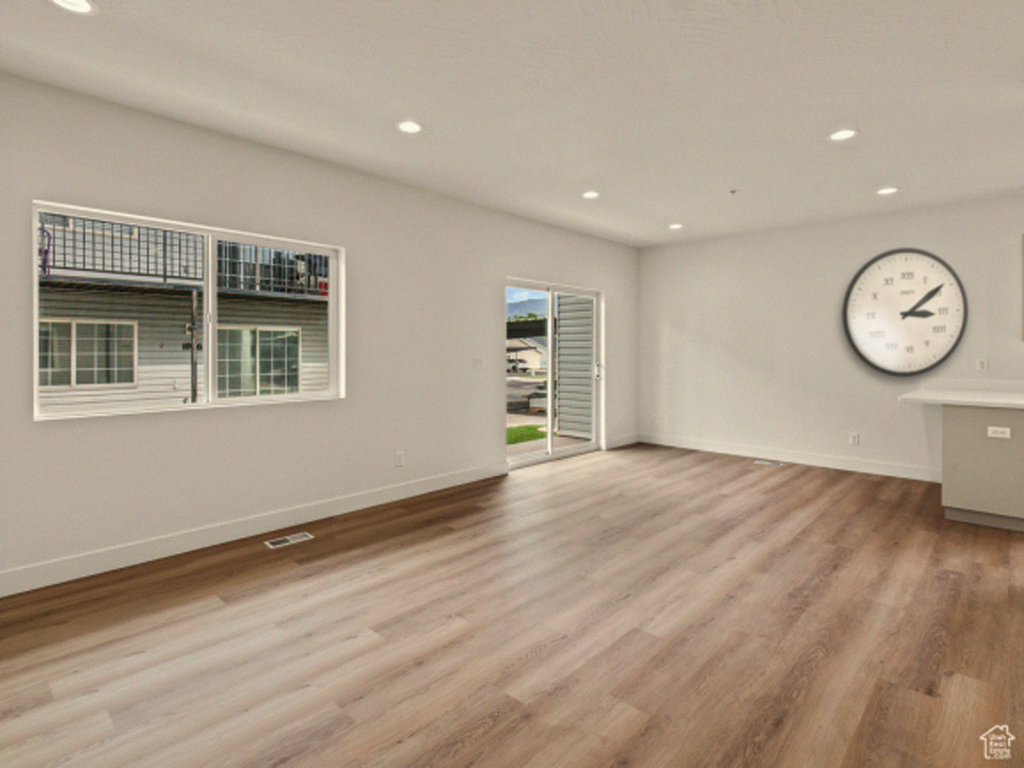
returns 3,09
